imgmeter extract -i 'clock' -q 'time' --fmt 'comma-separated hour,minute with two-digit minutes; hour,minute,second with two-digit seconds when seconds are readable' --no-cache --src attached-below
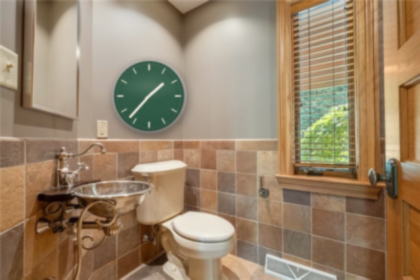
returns 1,37
